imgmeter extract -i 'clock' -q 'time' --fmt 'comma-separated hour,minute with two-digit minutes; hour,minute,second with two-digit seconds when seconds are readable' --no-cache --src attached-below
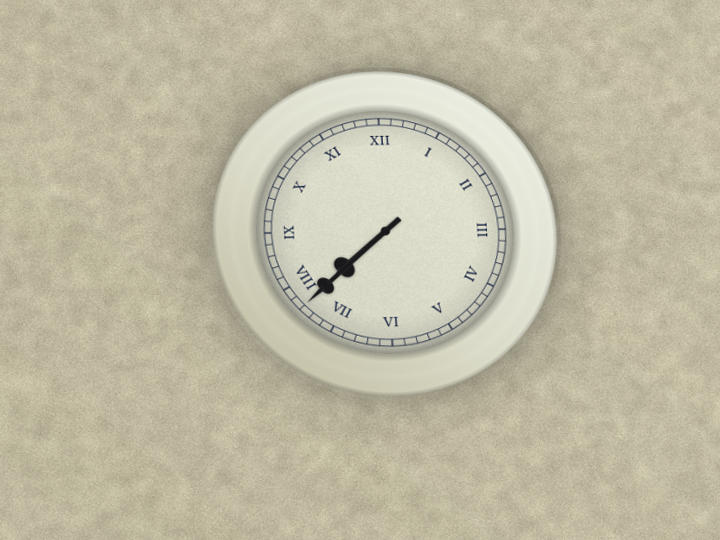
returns 7,38
